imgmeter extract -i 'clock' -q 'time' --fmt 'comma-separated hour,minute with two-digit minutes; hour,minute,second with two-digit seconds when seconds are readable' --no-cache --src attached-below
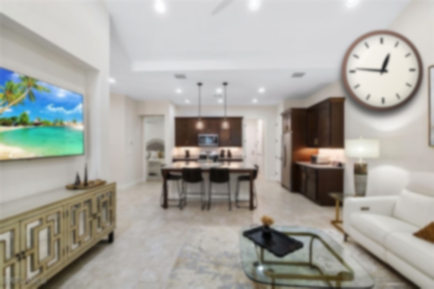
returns 12,46
